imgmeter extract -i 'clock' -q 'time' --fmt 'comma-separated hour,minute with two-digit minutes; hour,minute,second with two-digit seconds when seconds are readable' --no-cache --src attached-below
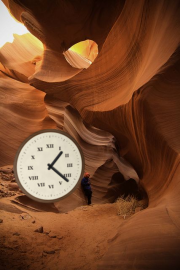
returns 1,22
